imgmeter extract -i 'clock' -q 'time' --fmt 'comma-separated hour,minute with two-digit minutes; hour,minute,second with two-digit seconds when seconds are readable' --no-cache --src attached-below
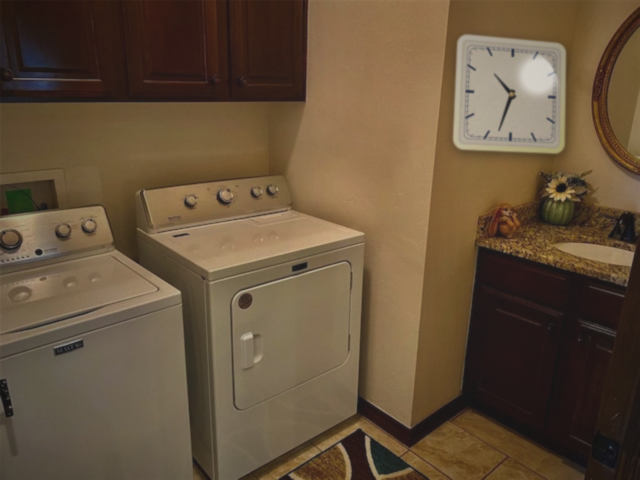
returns 10,33
